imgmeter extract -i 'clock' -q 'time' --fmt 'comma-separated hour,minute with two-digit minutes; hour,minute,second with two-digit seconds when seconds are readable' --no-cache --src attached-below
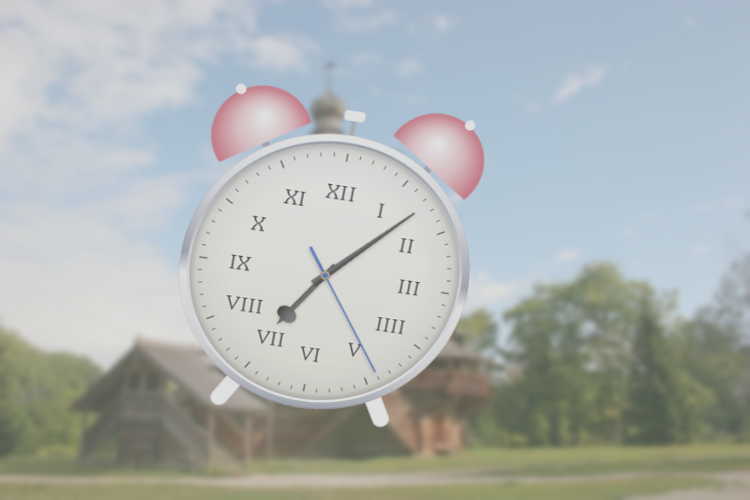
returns 7,07,24
